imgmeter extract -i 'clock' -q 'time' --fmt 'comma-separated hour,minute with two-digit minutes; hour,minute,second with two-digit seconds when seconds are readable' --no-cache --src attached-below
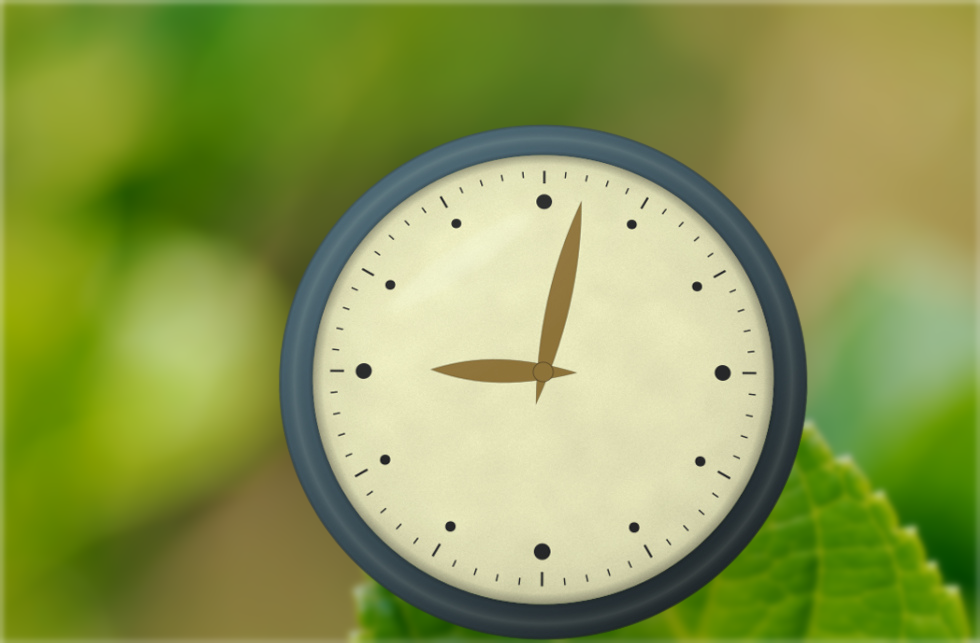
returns 9,02
